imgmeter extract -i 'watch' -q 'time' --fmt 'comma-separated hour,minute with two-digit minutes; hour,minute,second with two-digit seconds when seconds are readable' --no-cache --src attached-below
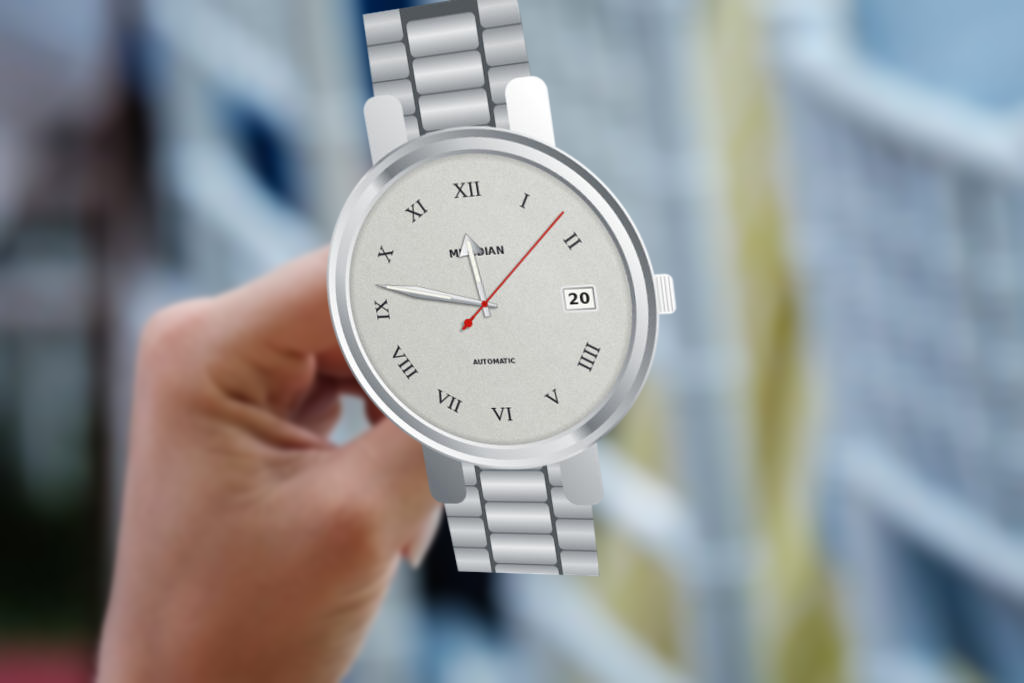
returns 11,47,08
